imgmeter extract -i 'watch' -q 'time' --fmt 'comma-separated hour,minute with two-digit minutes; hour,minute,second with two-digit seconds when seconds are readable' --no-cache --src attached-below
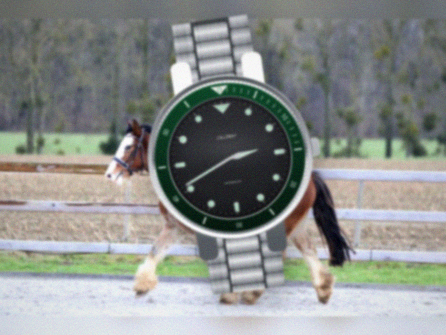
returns 2,41
